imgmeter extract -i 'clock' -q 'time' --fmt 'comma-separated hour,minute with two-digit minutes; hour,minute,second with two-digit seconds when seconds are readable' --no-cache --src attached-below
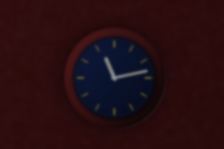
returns 11,13
